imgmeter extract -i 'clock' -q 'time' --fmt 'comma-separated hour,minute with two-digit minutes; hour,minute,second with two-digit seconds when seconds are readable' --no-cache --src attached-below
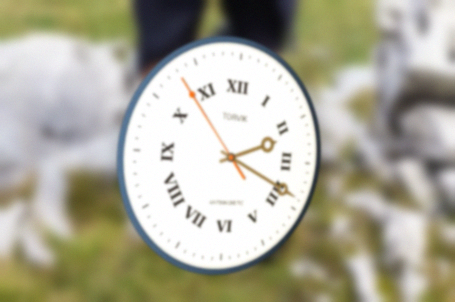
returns 2,18,53
